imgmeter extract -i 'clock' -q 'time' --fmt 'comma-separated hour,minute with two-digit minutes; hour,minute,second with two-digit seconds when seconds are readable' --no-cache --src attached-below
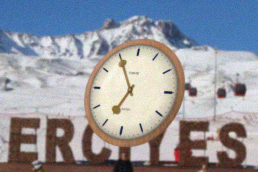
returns 6,55
